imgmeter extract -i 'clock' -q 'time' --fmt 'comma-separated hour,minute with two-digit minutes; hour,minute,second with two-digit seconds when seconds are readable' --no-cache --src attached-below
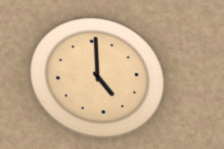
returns 5,01
